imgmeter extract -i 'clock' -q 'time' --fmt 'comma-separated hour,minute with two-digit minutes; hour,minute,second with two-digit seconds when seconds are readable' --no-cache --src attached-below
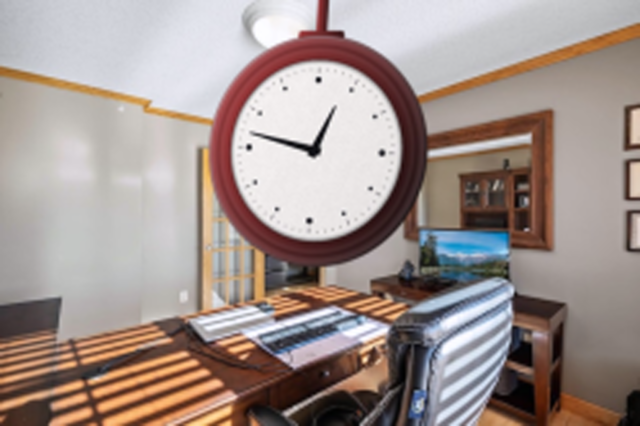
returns 12,47
